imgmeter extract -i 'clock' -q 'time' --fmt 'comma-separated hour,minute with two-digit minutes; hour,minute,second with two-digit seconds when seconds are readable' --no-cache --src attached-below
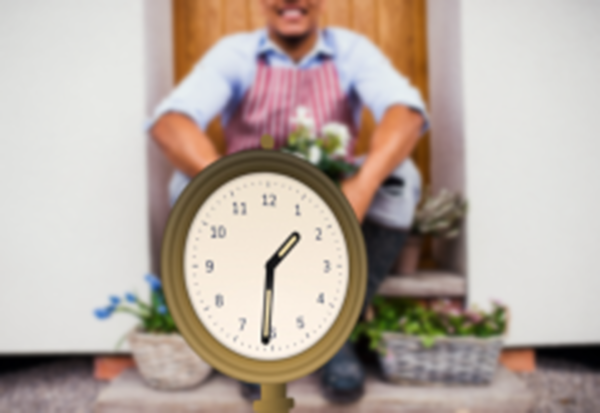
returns 1,31
